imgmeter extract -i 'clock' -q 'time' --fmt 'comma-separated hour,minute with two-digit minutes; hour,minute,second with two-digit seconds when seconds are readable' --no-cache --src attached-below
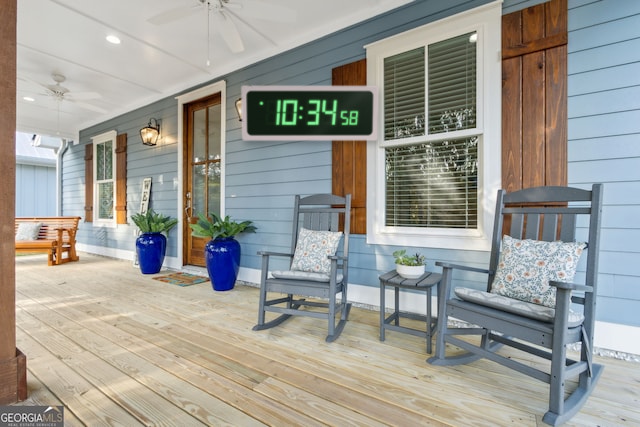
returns 10,34,58
